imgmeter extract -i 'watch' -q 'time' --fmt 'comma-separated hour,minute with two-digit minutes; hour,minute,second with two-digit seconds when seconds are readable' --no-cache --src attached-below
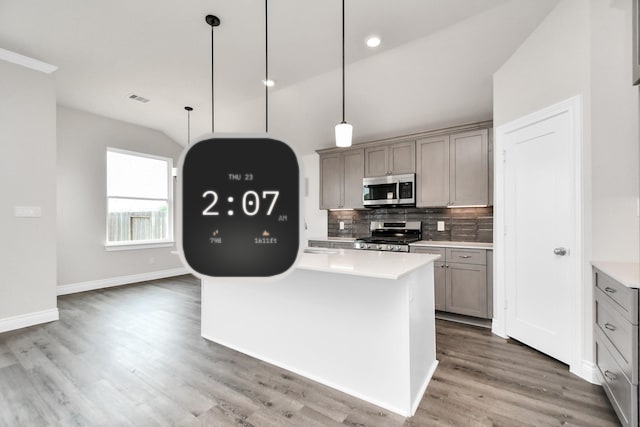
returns 2,07
